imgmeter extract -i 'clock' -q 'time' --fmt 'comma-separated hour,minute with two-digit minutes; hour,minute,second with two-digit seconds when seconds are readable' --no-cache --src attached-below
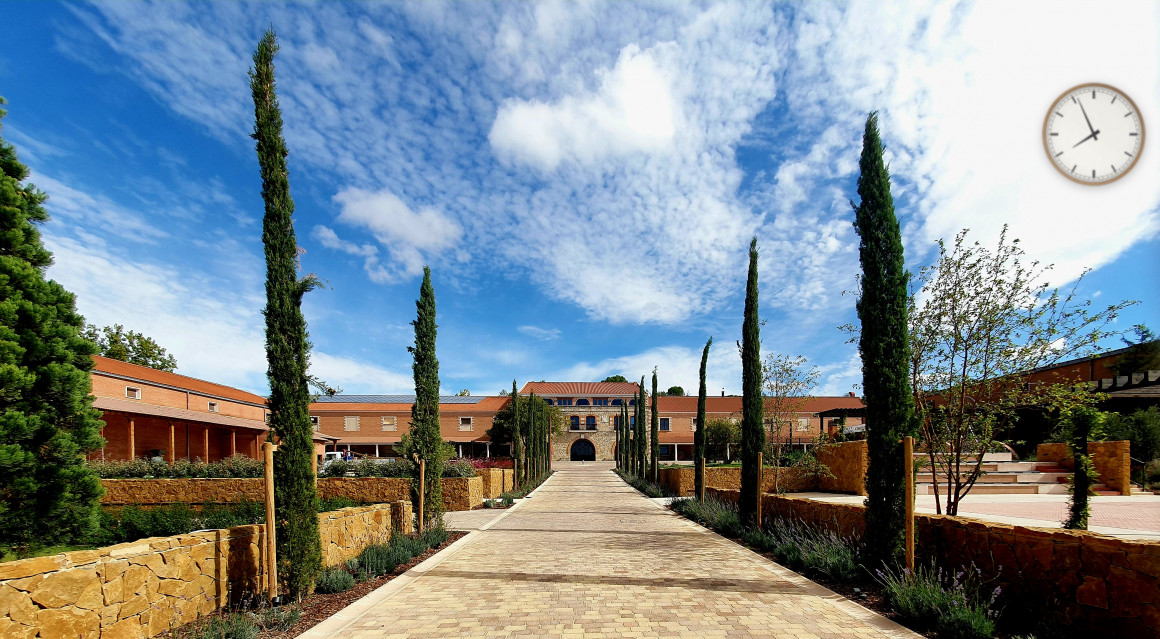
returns 7,56
